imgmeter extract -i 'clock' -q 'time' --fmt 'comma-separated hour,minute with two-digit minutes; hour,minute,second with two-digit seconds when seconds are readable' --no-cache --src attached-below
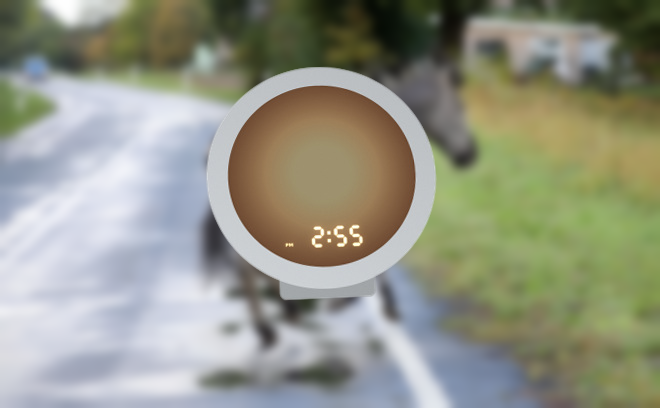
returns 2,55
